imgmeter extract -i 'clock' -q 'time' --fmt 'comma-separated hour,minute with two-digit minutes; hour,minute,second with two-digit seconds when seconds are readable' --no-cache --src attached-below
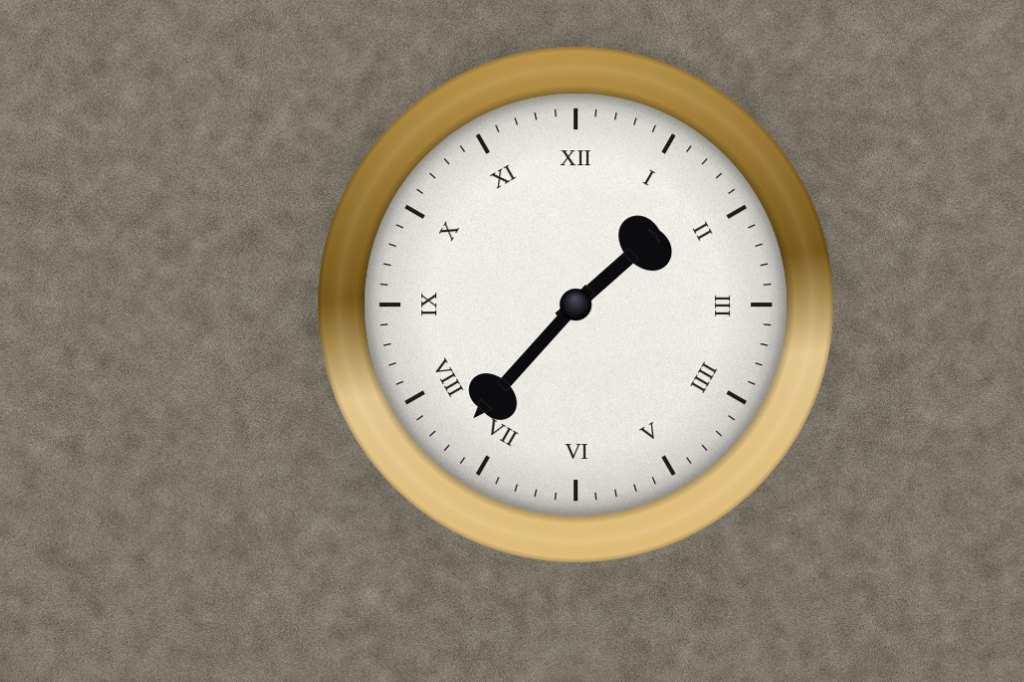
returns 1,37
